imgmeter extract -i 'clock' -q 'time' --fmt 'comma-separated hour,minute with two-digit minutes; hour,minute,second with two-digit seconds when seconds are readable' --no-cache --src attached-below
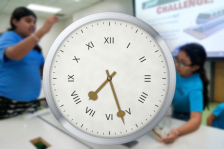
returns 7,27
